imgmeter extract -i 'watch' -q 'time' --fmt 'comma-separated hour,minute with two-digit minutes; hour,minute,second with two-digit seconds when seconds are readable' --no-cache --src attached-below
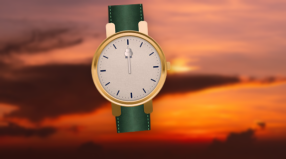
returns 12,00
